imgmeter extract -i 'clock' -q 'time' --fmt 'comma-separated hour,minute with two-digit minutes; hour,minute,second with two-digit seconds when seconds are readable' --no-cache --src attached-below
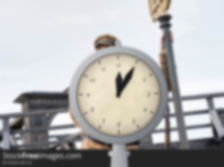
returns 12,05
